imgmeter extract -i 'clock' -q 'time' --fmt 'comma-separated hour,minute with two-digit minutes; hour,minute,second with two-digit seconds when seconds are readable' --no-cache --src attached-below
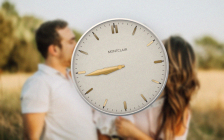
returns 8,44
